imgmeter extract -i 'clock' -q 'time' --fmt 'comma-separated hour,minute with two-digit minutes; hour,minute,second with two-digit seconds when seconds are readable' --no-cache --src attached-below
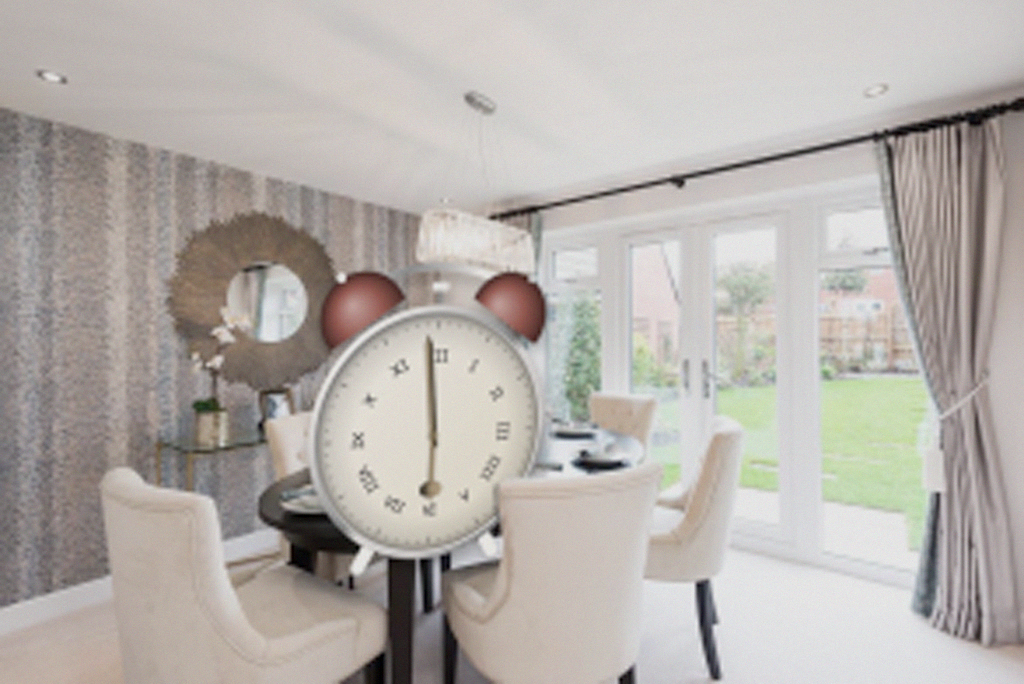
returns 5,59
